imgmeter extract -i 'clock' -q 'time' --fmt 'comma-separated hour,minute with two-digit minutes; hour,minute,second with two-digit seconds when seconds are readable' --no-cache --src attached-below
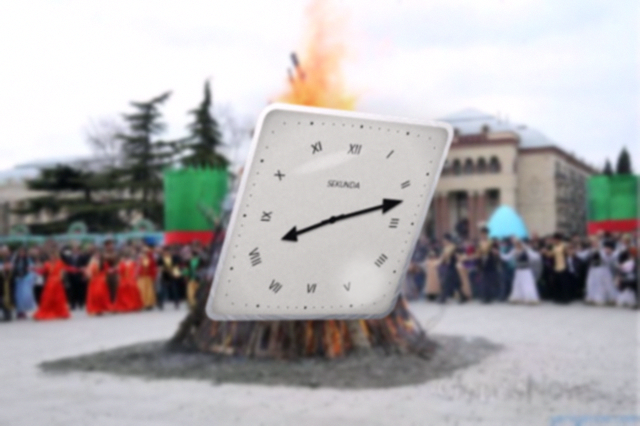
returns 8,12
